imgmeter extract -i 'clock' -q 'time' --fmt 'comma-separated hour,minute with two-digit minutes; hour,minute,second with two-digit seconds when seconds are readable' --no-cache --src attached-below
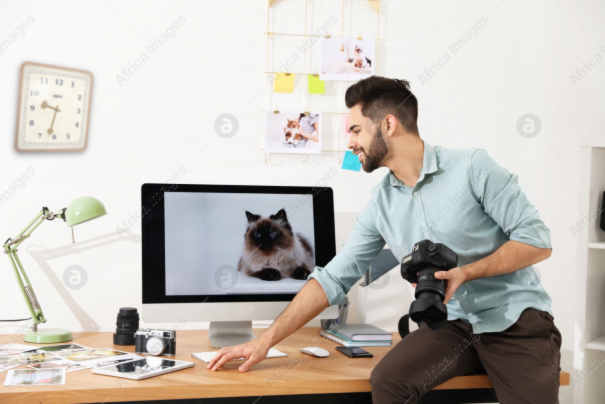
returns 9,32
